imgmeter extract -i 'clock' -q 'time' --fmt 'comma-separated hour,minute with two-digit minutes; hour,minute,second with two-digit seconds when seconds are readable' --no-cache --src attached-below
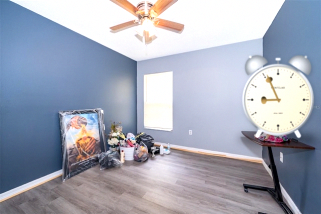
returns 8,56
